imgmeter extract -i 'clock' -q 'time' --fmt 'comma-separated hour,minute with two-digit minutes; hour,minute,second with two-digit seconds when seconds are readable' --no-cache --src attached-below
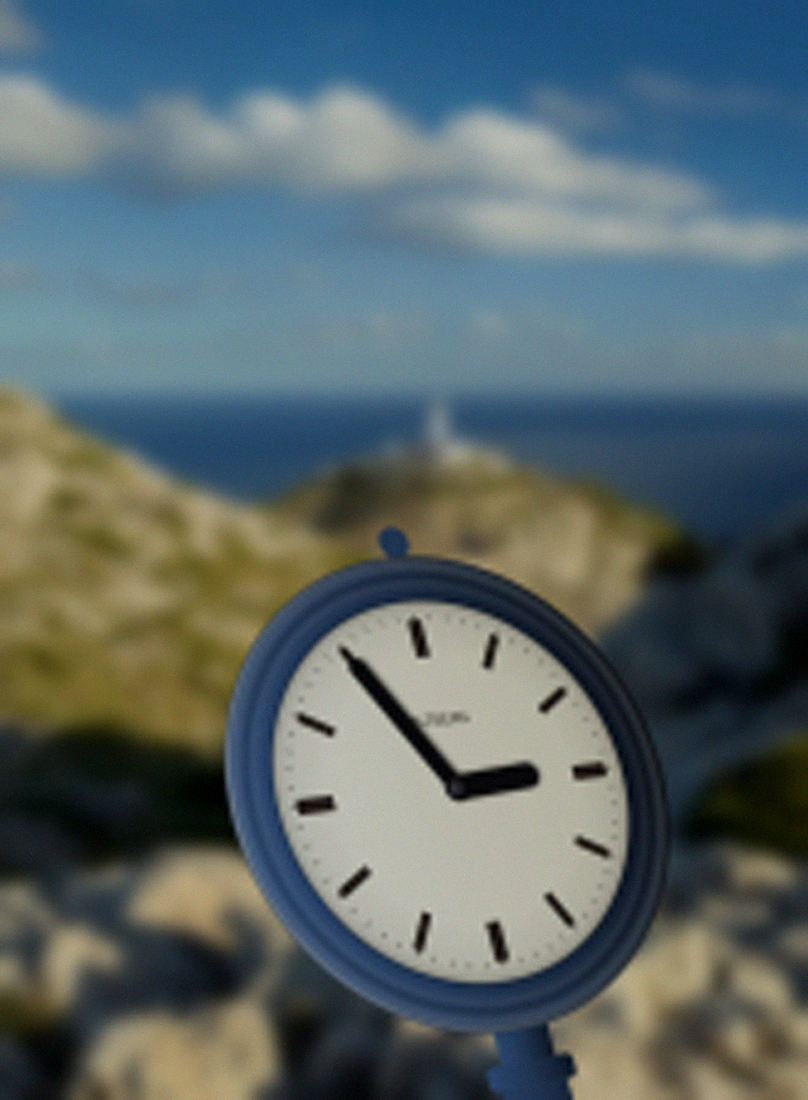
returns 2,55
